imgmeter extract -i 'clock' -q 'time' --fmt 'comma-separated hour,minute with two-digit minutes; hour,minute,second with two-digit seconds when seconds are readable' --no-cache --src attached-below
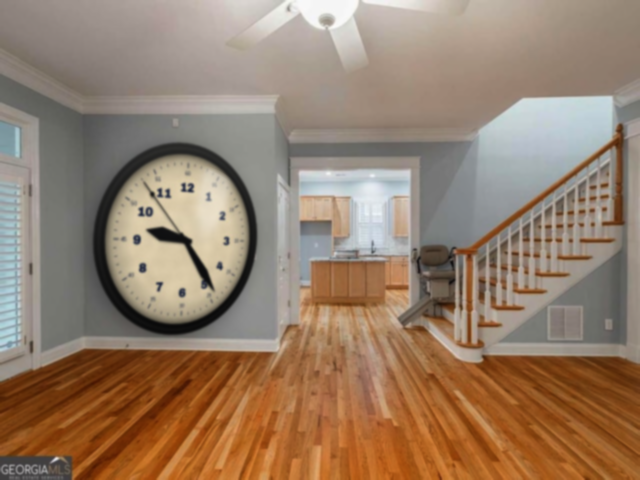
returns 9,23,53
